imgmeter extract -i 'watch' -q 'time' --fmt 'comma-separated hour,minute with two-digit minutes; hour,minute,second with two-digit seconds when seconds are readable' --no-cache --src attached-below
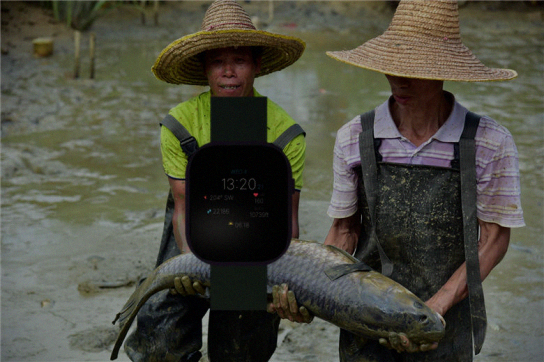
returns 13,20
